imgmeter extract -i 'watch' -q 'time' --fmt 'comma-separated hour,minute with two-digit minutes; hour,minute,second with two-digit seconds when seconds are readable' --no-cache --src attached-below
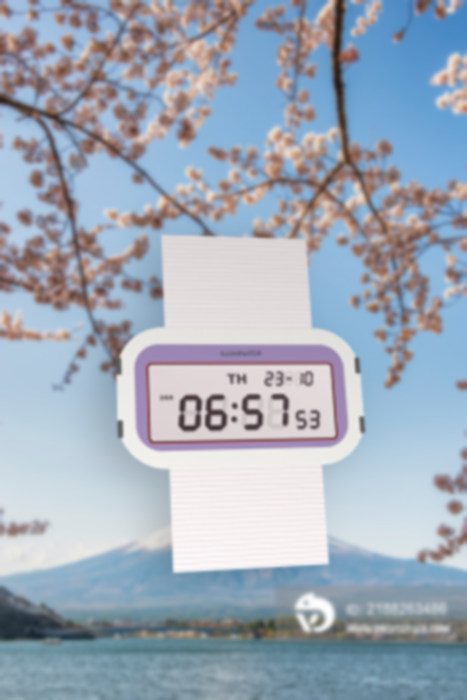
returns 6,57,53
